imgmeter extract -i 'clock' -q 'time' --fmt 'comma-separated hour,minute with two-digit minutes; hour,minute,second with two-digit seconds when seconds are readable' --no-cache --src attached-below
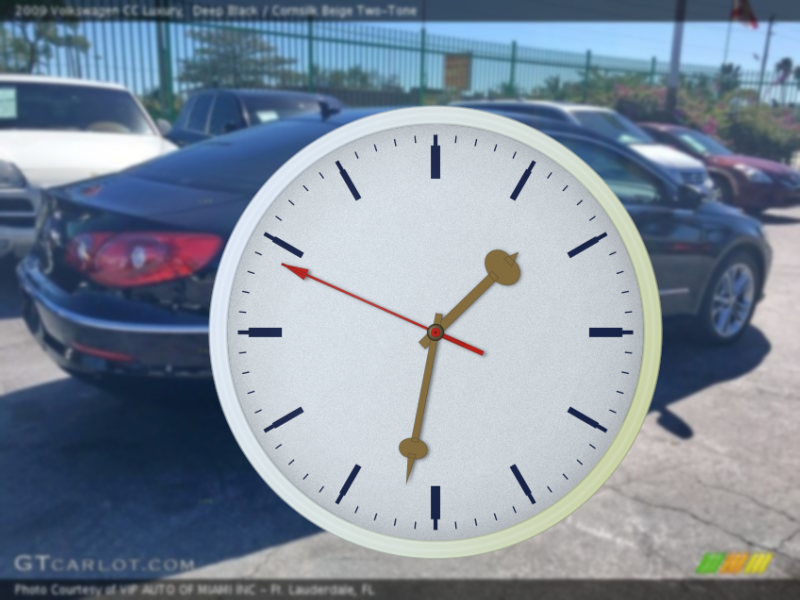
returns 1,31,49
